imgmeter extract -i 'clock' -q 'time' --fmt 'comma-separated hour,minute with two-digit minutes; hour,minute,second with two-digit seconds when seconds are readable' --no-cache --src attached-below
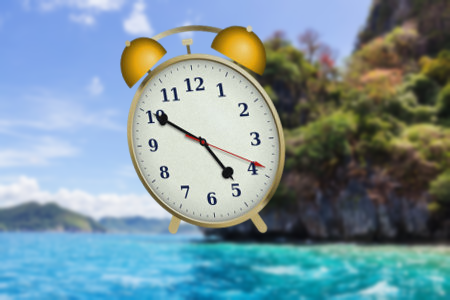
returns 4,50,19
